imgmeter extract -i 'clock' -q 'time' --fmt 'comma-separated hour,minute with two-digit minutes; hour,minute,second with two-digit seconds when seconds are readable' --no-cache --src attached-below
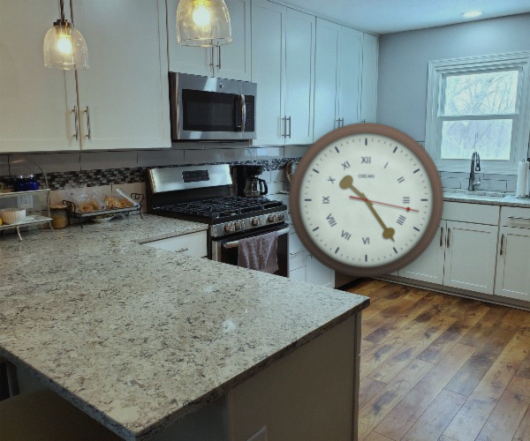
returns 10,24,17
